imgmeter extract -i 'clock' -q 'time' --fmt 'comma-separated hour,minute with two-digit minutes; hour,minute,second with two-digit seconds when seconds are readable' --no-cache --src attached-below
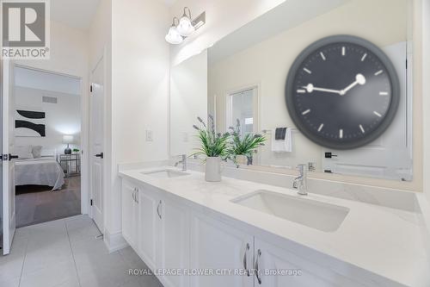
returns 1,46
